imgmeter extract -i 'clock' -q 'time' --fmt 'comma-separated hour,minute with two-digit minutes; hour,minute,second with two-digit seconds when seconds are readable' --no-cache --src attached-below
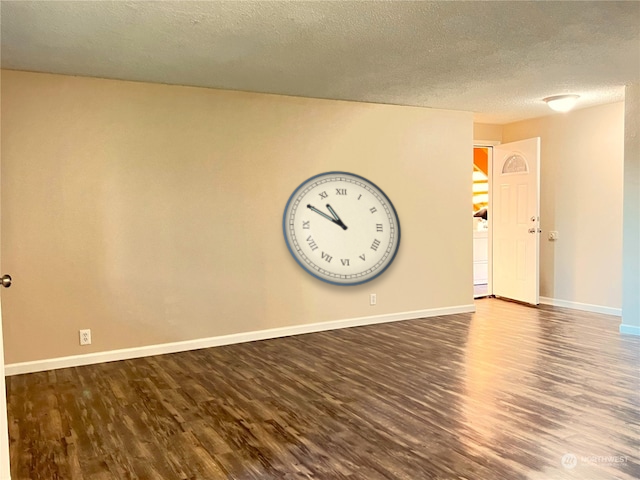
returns 10,50
